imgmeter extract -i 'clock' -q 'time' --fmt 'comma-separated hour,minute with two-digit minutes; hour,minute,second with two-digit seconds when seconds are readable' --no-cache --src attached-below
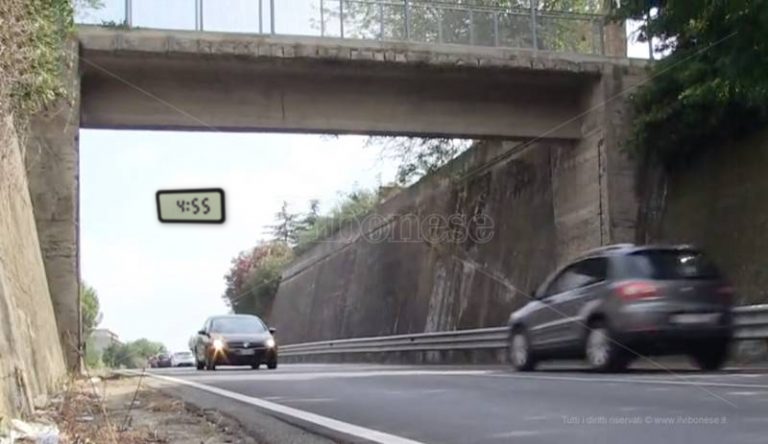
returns 4,55
